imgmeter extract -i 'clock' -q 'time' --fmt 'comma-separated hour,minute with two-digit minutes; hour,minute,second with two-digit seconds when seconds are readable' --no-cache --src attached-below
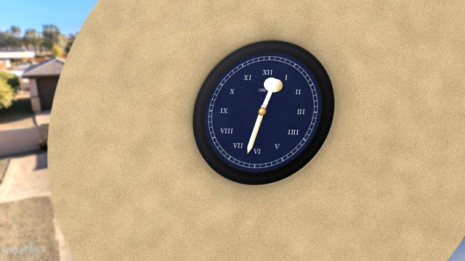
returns 12,32
